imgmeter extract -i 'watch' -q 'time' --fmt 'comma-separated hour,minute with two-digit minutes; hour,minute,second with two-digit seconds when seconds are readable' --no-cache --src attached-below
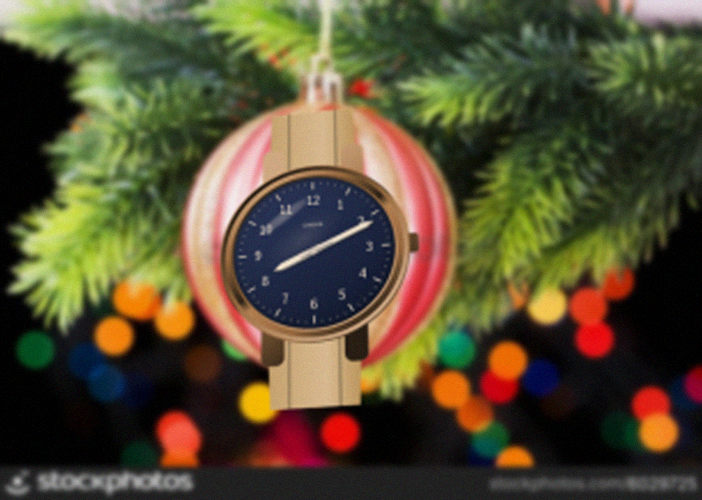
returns 8,11
